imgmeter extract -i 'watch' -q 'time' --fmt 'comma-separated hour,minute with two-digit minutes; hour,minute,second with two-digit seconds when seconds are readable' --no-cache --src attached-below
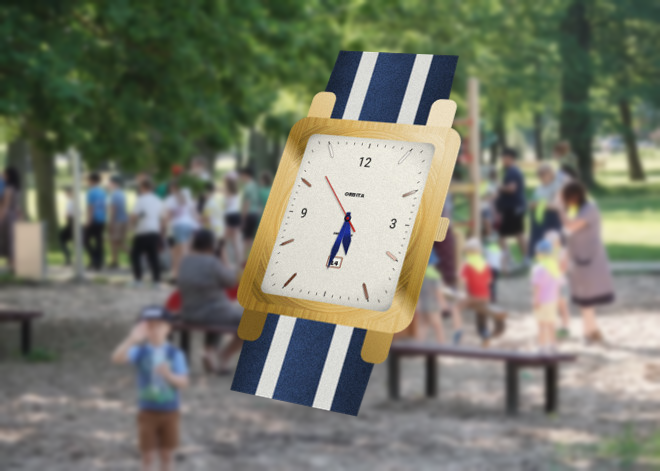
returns 5,30,53
